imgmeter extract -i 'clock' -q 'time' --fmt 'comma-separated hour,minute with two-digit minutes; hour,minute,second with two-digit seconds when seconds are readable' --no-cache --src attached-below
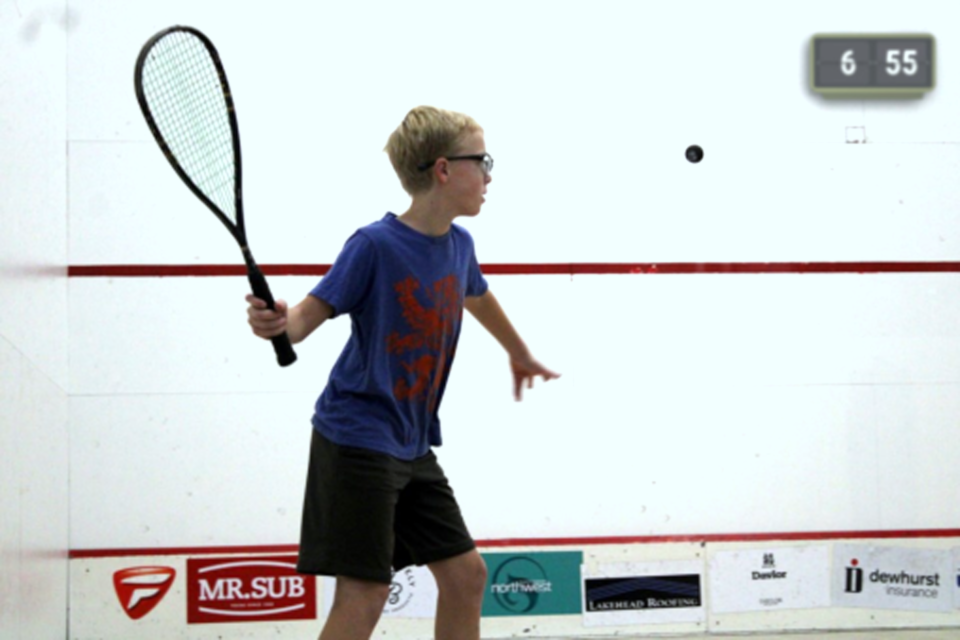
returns 6,55
